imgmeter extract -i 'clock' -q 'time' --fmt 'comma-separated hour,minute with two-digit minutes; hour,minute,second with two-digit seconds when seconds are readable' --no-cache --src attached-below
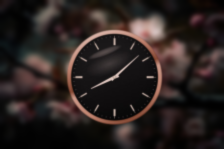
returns 8,08
